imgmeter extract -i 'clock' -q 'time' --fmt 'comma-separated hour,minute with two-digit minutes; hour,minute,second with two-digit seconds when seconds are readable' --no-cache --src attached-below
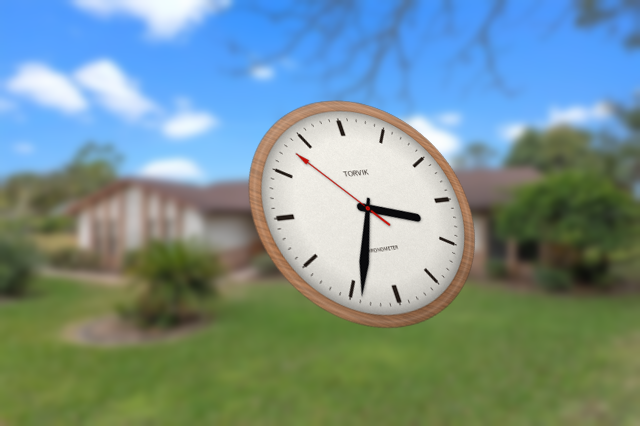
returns 3,33,53
